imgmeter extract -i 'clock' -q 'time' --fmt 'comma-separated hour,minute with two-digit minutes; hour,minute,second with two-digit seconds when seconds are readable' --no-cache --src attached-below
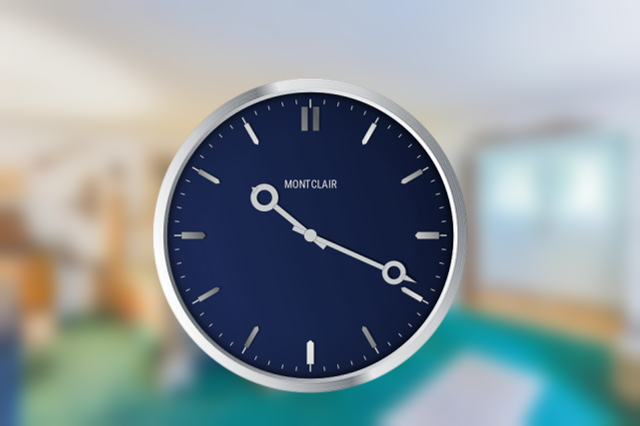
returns 10,19
